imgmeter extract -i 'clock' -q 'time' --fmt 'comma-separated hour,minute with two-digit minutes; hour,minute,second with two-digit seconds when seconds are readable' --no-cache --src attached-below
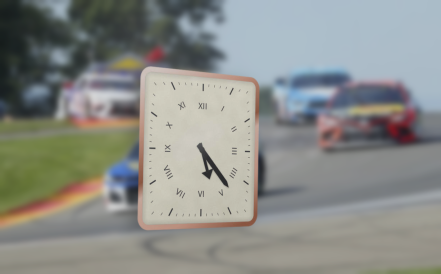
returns 5,23
